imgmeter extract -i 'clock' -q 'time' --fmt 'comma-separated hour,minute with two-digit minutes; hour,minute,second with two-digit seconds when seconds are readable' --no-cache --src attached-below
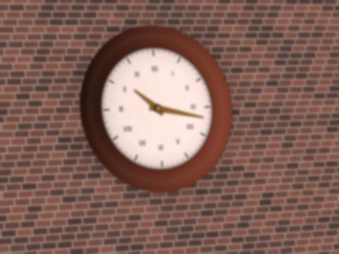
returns 10,17
